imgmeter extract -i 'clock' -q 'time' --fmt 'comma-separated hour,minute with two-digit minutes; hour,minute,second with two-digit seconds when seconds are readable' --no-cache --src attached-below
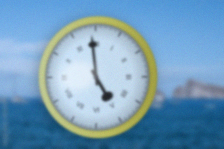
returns 4,59
